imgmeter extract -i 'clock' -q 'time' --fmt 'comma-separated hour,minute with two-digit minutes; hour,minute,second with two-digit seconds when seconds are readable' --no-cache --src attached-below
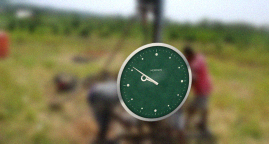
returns 9,51
